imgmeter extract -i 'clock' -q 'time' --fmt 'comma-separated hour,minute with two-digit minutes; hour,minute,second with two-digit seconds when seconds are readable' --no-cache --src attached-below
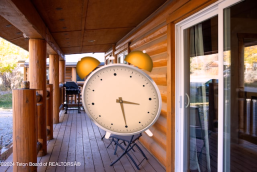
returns 3,30
